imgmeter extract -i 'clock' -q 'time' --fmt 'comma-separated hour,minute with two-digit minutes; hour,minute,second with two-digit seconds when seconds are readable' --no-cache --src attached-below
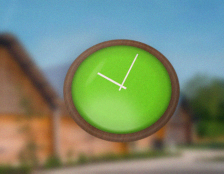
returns 10,04
